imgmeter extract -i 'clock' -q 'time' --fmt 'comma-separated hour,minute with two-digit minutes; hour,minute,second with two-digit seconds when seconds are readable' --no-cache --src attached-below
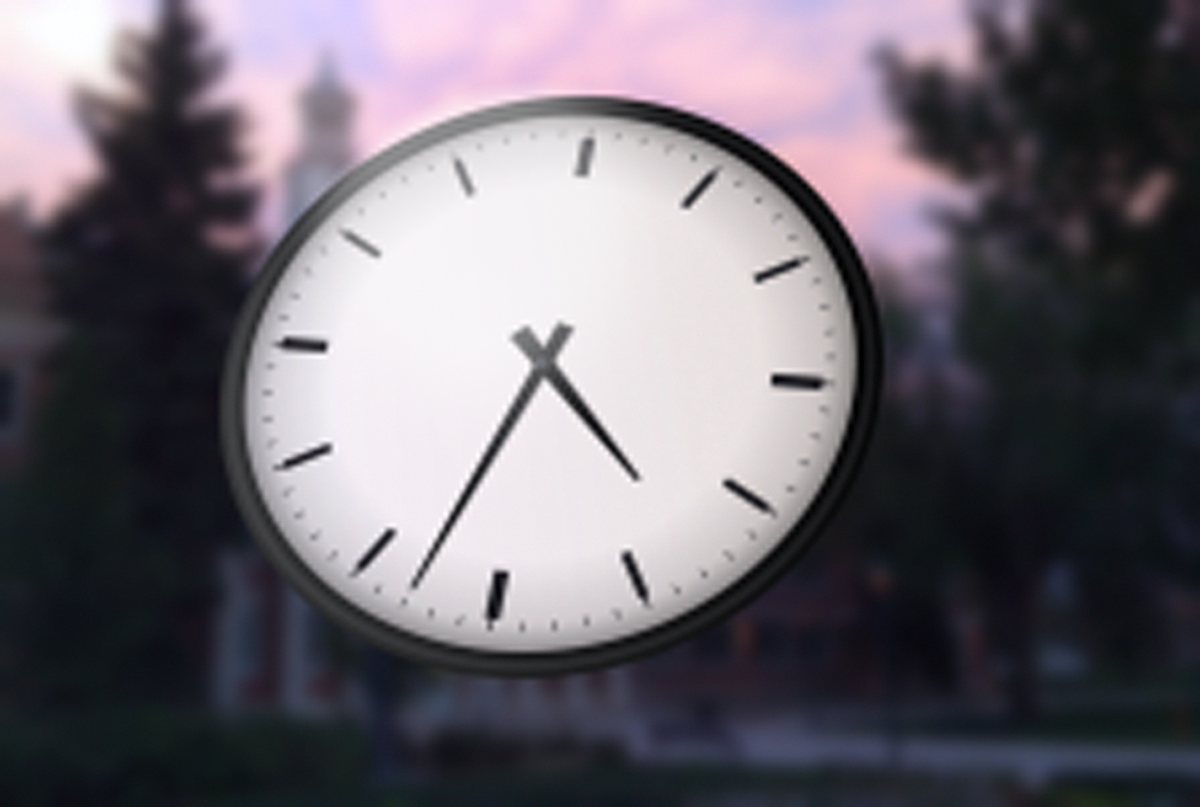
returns 4,33
